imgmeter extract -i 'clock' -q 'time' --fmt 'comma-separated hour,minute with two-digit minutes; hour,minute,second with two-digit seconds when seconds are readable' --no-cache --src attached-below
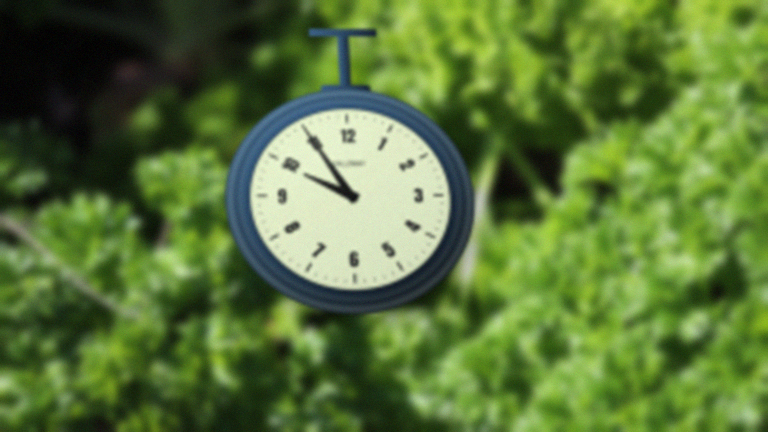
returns 9,55
